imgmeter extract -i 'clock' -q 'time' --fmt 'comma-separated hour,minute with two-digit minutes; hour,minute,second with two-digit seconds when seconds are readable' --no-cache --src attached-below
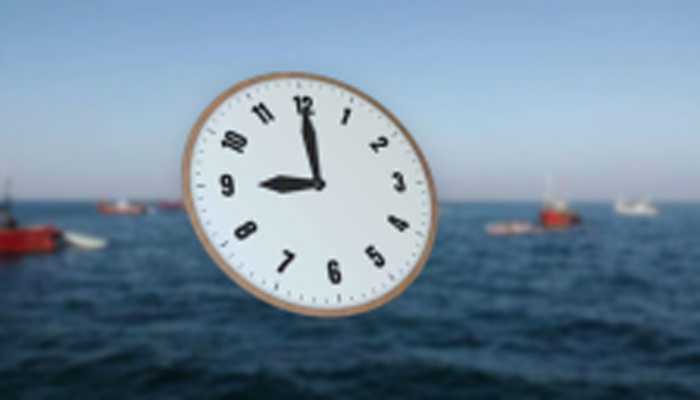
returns 9,00
